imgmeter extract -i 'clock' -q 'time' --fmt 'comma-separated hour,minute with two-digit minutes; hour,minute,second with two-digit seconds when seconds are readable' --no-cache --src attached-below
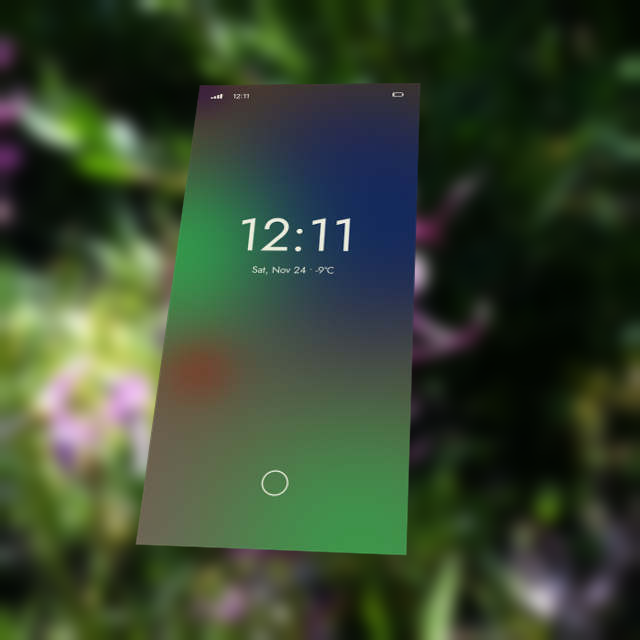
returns 12,11
